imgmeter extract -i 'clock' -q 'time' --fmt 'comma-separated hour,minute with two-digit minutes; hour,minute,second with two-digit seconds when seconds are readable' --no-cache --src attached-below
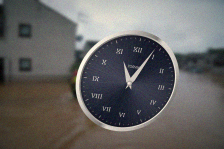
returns 11,04
